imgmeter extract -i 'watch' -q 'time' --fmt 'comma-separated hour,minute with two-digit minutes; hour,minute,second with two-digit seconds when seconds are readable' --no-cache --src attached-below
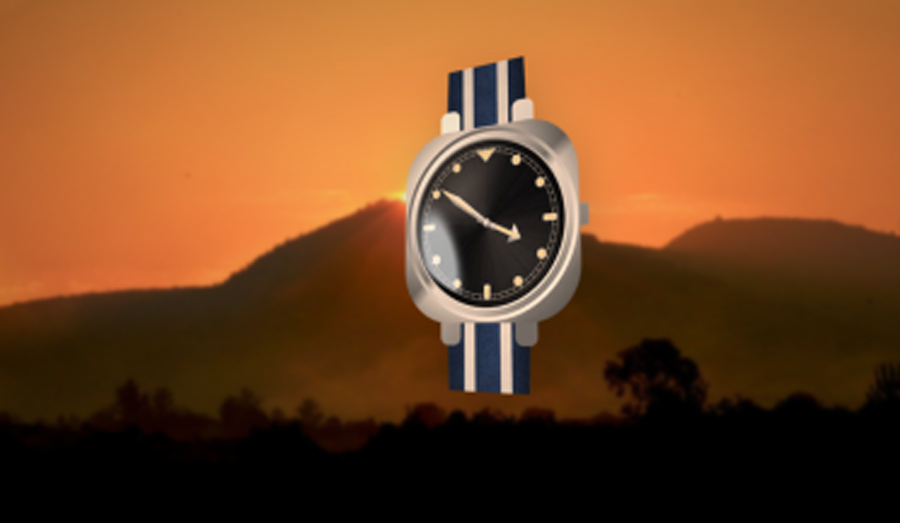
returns 3,51
